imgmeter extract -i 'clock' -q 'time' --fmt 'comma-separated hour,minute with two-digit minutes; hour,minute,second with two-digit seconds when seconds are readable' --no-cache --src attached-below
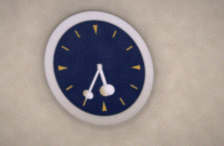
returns 5,35
